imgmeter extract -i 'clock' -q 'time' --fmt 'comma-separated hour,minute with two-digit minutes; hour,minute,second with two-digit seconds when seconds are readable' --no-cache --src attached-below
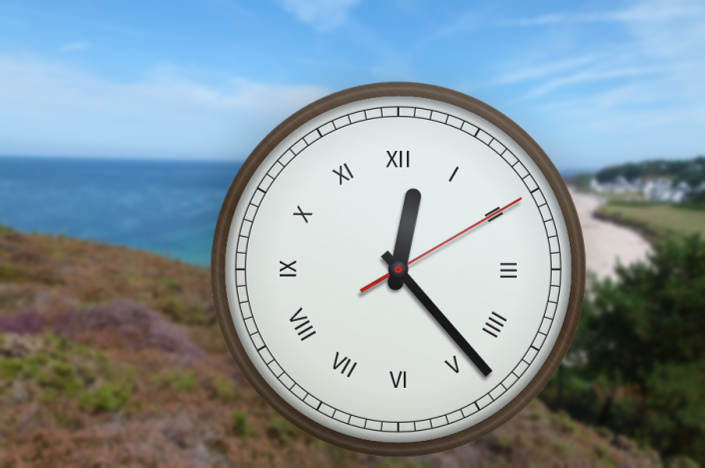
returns 12,23,10
